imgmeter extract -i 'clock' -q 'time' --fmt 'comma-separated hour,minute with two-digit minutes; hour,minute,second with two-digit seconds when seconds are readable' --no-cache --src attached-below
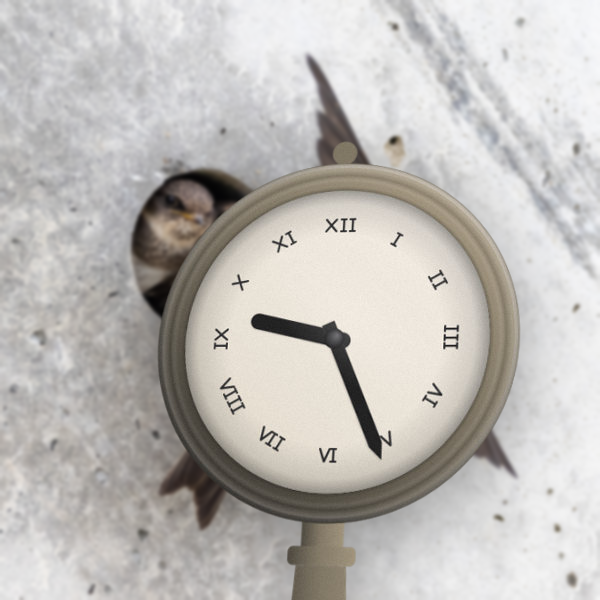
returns 9,26
